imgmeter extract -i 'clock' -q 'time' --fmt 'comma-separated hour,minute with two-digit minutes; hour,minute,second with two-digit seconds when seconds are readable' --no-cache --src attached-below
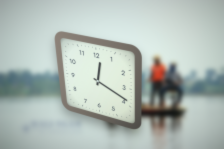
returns 12,19
